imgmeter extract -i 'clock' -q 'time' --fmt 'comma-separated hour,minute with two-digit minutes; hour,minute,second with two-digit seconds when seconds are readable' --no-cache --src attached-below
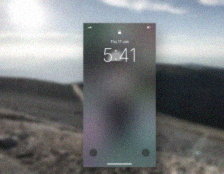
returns 5,41
